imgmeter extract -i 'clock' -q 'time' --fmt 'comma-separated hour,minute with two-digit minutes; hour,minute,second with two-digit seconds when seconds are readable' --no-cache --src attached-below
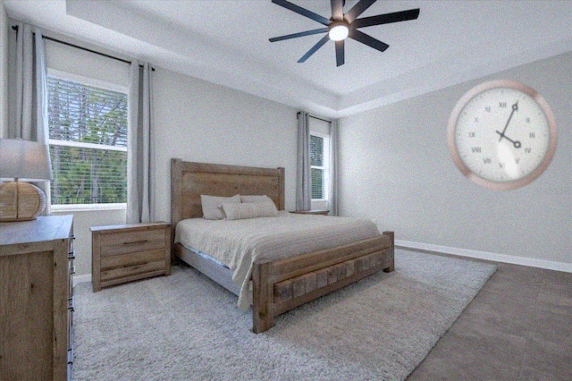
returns 4,04
